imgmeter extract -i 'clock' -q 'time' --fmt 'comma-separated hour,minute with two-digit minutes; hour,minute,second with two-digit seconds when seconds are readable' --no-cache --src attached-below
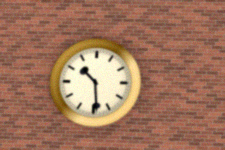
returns 10,29
